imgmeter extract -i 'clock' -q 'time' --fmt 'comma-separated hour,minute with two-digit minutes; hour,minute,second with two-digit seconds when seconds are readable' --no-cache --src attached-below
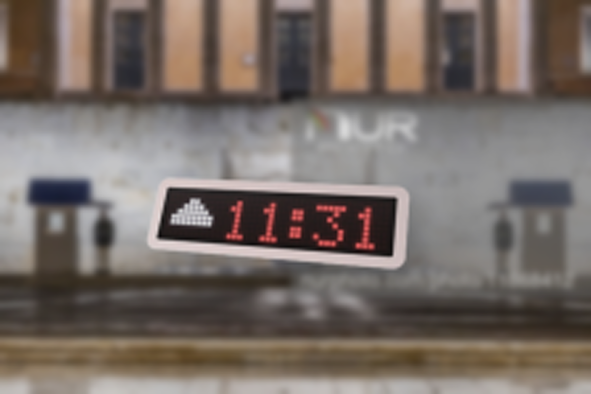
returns 11,31
